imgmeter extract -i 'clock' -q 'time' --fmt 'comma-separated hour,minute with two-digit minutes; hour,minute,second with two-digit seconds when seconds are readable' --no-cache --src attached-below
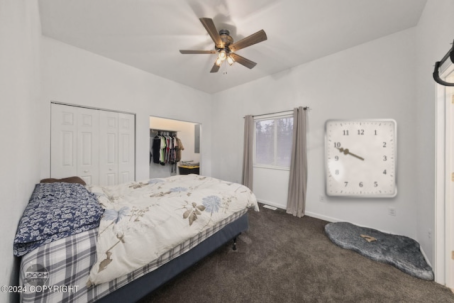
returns 9,49
